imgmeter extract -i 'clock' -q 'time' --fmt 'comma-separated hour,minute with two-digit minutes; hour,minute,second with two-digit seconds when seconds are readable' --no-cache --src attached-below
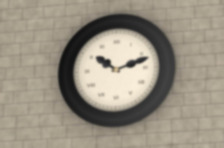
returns 10,12
